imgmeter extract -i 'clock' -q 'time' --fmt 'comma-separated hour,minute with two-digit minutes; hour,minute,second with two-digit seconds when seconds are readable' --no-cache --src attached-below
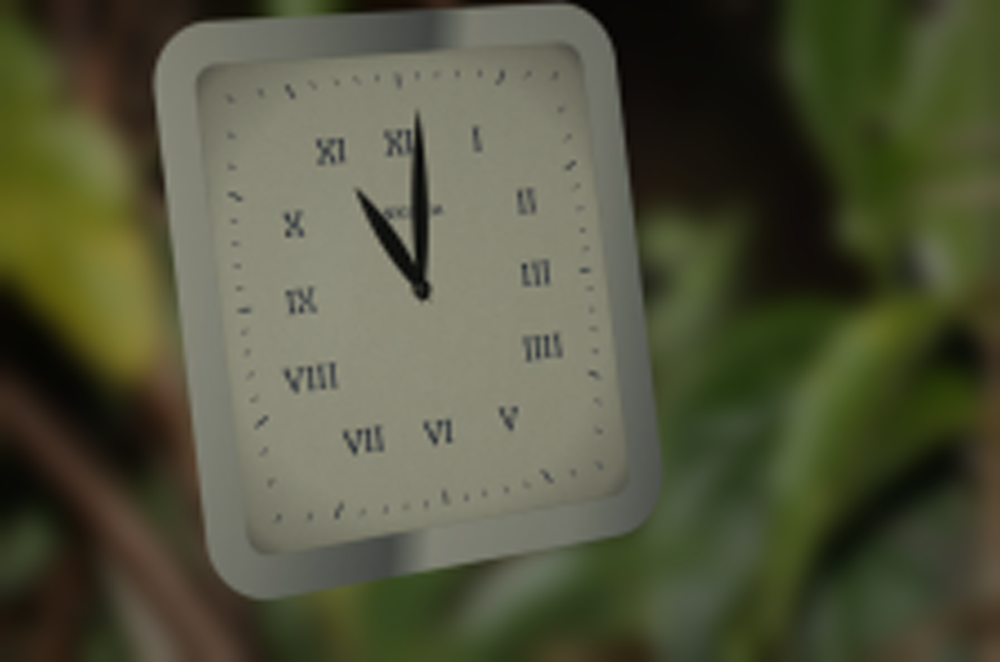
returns 11,01
